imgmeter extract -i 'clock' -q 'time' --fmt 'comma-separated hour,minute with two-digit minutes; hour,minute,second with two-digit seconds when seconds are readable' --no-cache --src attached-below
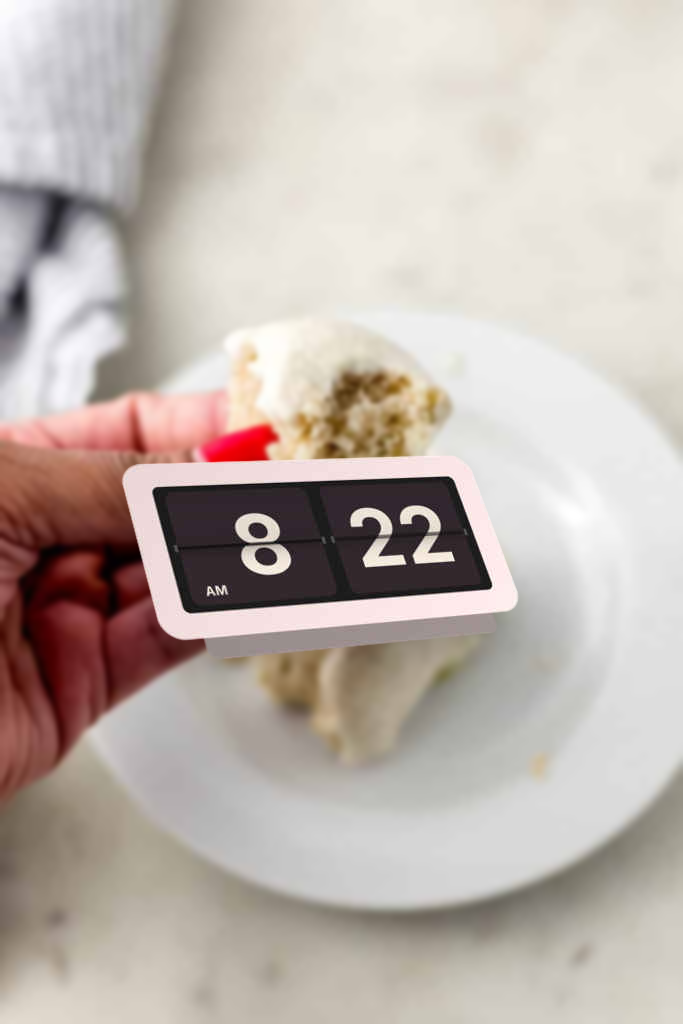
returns 8,22
